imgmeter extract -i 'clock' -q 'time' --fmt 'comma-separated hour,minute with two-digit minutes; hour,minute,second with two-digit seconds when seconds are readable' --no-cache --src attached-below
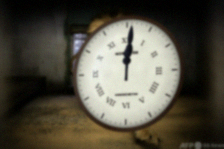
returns 12,01
